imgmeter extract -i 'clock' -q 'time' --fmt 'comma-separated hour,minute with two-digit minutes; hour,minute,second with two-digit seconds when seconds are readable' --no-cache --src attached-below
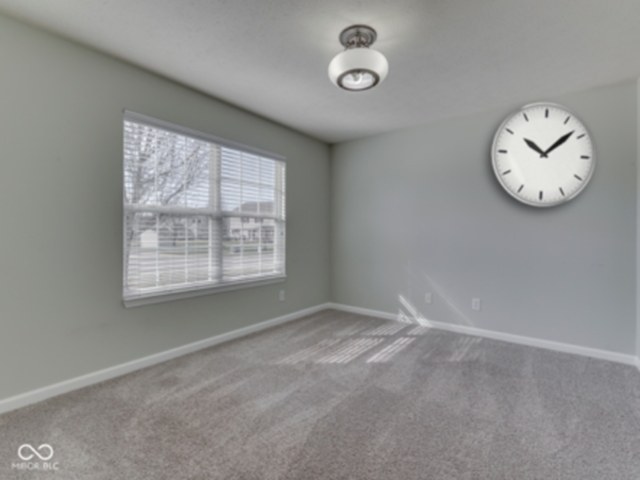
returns 10,08
